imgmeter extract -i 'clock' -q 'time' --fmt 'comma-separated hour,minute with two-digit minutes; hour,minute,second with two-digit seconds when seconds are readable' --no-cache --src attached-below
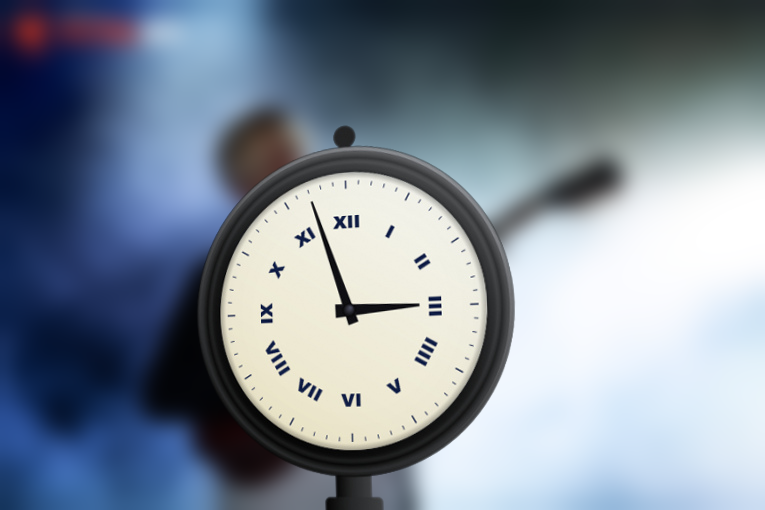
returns 2,57
